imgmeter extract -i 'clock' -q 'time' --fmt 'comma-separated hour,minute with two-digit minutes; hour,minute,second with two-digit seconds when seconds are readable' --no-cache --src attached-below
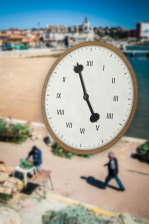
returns 4,56
